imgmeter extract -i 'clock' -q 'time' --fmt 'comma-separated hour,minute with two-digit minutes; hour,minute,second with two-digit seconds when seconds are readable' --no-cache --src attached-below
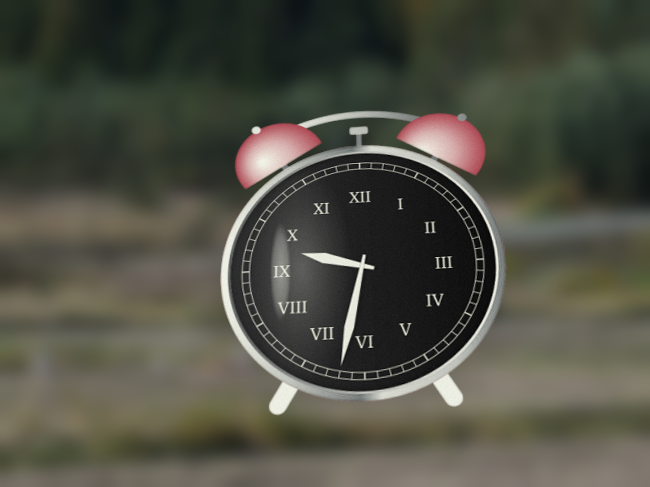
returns 9,32
